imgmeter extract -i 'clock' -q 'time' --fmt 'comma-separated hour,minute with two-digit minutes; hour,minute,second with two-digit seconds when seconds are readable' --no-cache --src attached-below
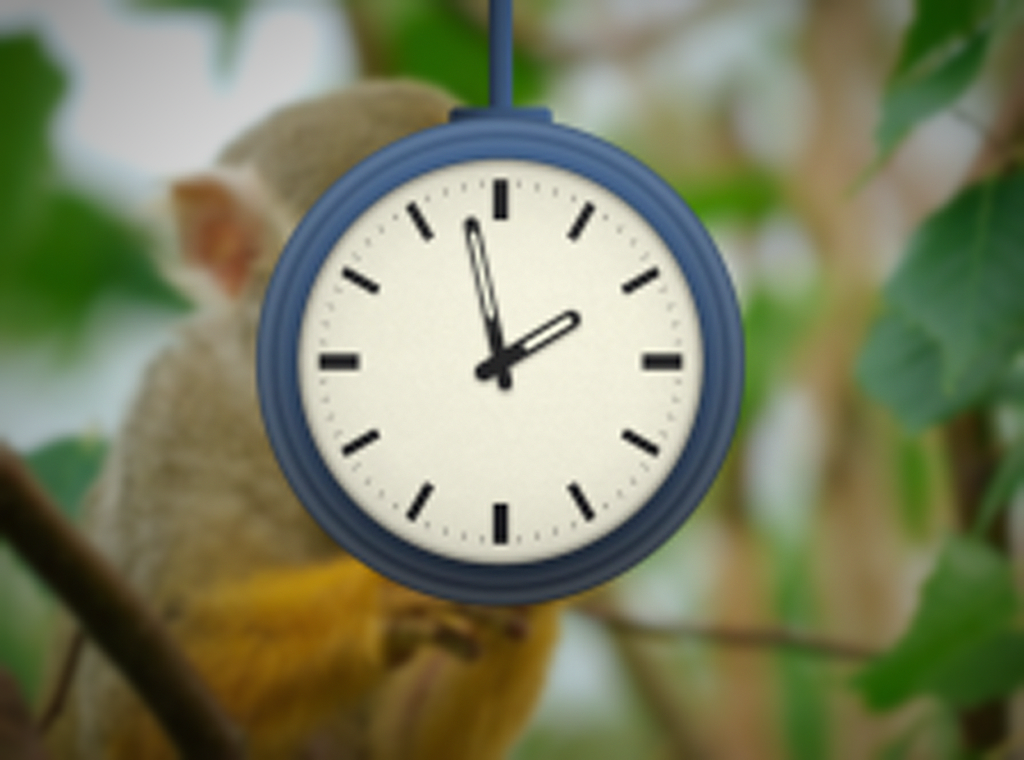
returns 1,58
